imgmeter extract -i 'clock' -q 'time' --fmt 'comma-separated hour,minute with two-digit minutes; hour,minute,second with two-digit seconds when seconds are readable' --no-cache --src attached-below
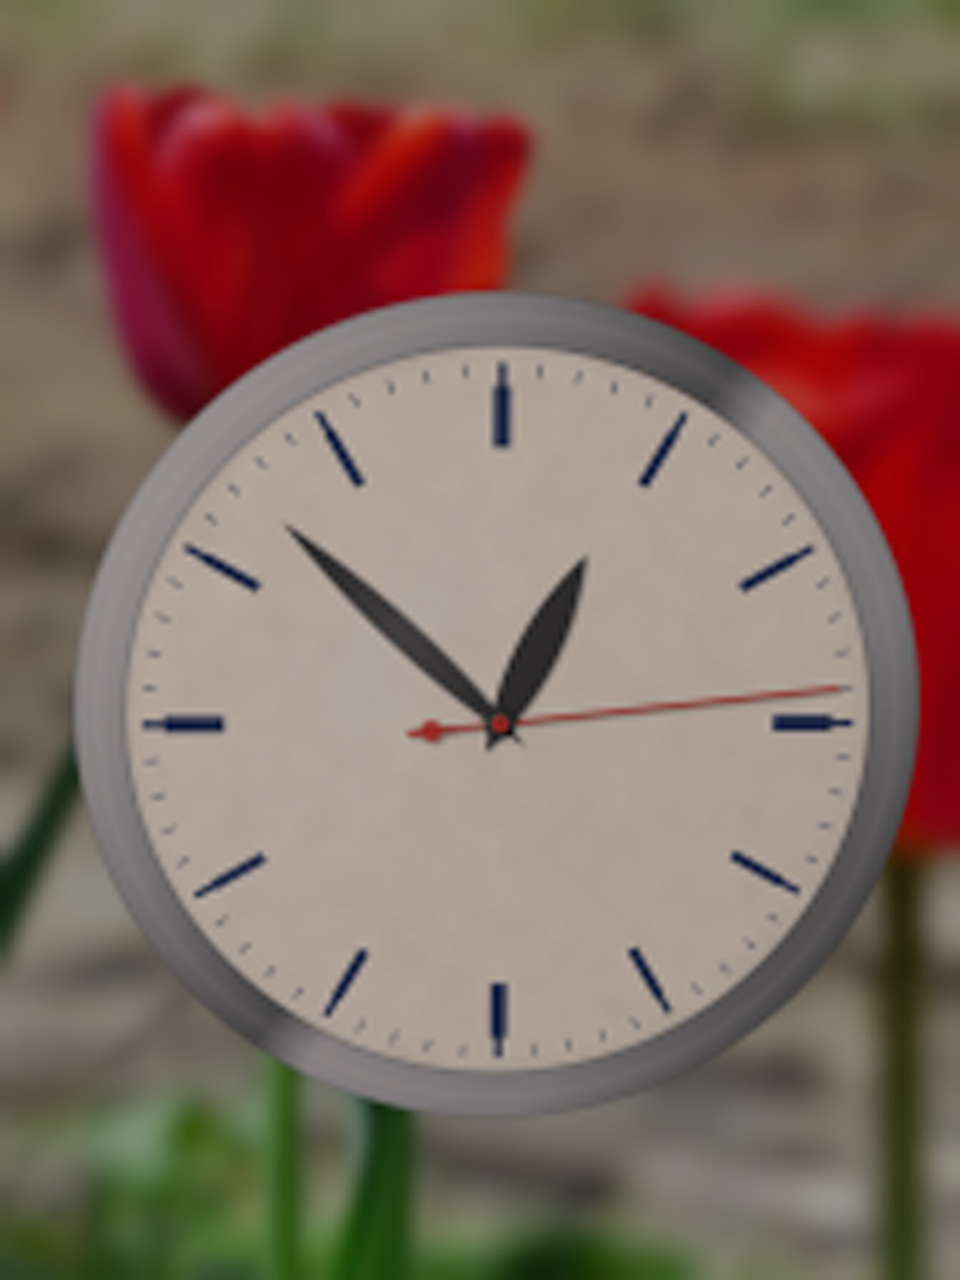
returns 12,52,14
